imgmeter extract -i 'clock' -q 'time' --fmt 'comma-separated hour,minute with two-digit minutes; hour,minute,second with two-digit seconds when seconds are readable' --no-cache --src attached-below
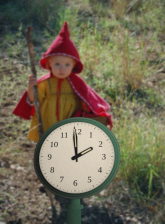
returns 1,59
